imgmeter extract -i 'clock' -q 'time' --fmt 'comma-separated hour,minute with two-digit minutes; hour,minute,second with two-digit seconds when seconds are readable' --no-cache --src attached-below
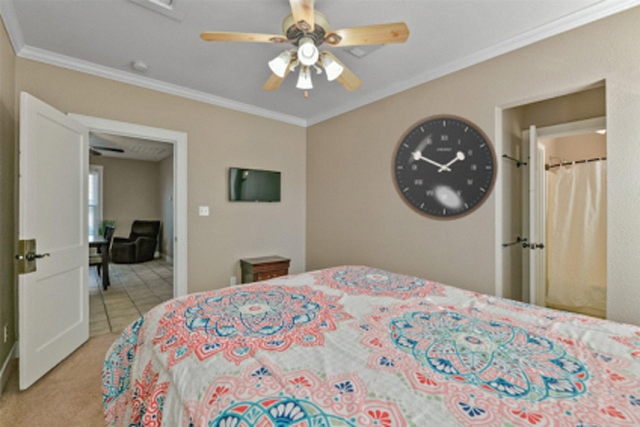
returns 1,49
